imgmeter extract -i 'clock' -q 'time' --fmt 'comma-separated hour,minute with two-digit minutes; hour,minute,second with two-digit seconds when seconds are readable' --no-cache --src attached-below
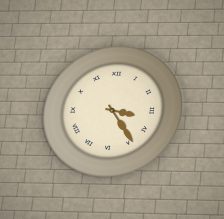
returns 3,24
